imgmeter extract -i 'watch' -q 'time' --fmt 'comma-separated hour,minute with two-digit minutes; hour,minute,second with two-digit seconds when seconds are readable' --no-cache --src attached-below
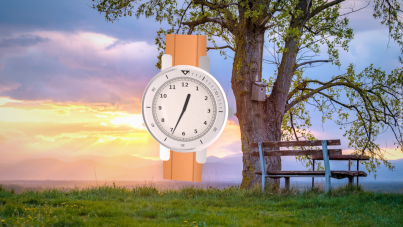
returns 12,34
